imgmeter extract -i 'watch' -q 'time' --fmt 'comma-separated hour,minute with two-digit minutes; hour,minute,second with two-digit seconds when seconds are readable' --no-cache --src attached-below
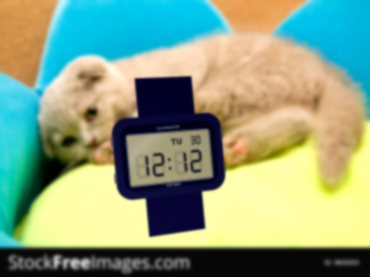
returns 12,12
